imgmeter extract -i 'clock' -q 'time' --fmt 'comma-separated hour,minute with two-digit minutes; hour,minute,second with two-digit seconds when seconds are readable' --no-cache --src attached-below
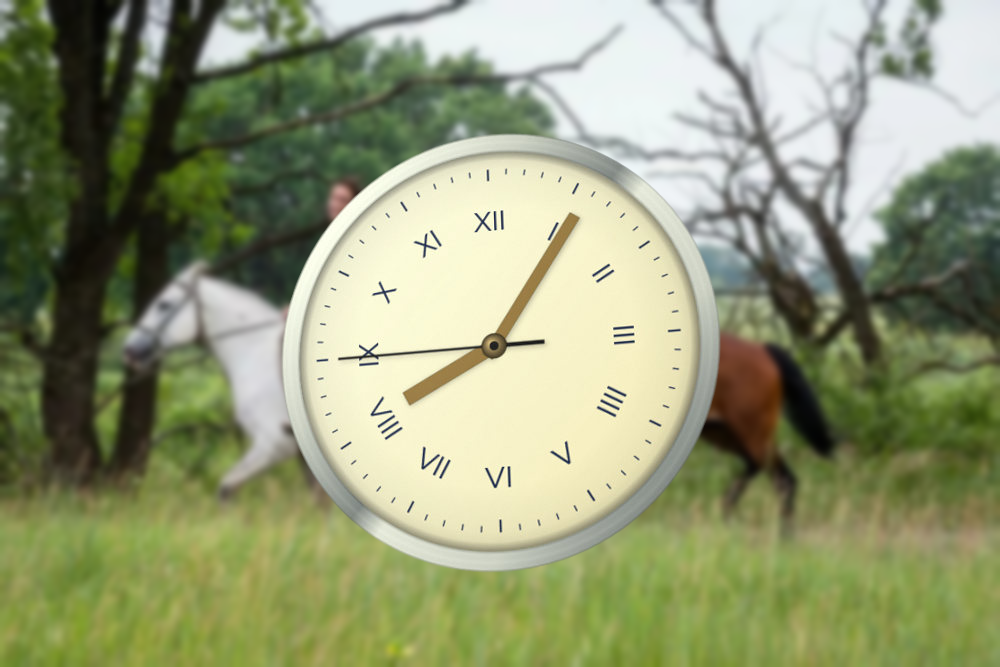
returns 8,05,45
